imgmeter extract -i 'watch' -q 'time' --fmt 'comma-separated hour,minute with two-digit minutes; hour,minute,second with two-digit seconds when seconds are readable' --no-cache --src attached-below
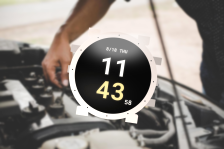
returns 11,43
